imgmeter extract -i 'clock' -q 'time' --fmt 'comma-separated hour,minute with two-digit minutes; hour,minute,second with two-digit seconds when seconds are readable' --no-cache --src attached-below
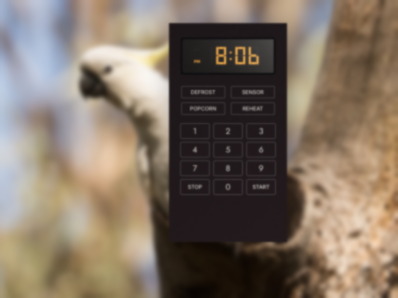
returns 8,06
